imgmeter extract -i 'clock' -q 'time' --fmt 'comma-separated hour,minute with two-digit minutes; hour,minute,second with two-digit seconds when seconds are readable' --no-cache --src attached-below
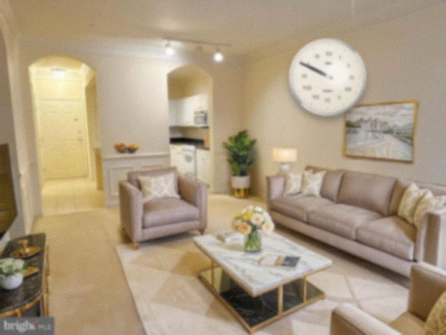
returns 9,49
